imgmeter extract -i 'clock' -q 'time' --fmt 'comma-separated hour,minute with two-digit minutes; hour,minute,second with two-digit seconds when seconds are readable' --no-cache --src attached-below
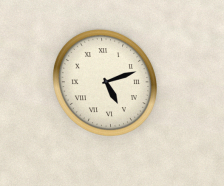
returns 5,12
